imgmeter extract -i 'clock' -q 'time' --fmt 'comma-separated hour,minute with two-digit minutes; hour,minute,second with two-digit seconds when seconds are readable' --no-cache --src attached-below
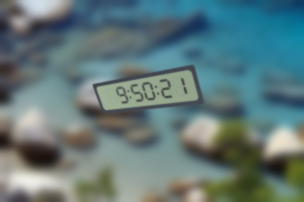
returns 9,50,21
